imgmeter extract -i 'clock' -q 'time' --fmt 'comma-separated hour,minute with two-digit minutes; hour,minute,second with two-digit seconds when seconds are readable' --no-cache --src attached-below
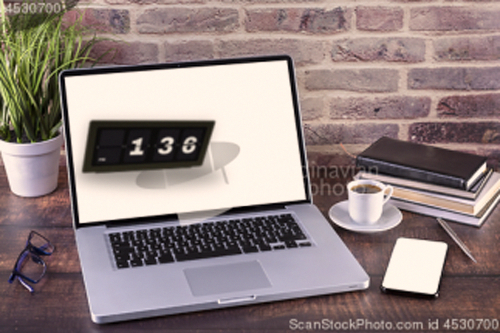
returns 1,36
